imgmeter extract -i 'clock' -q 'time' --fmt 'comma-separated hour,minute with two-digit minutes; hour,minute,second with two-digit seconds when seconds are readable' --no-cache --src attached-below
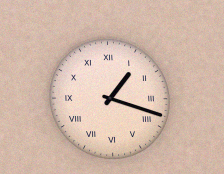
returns 1,18
